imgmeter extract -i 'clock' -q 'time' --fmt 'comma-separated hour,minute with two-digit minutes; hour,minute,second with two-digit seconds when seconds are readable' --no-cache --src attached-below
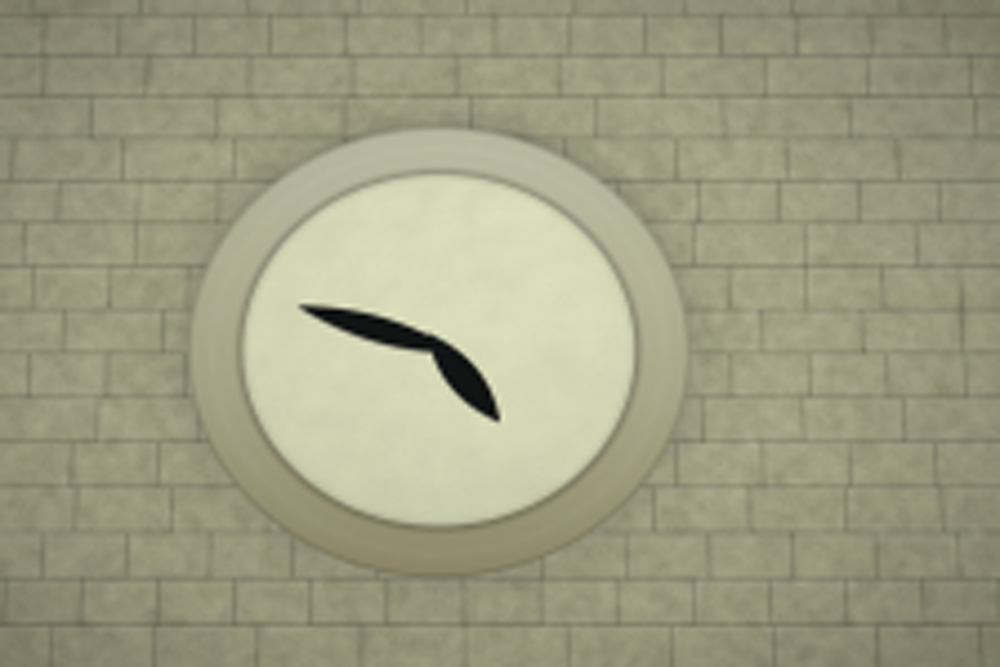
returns 4,48
